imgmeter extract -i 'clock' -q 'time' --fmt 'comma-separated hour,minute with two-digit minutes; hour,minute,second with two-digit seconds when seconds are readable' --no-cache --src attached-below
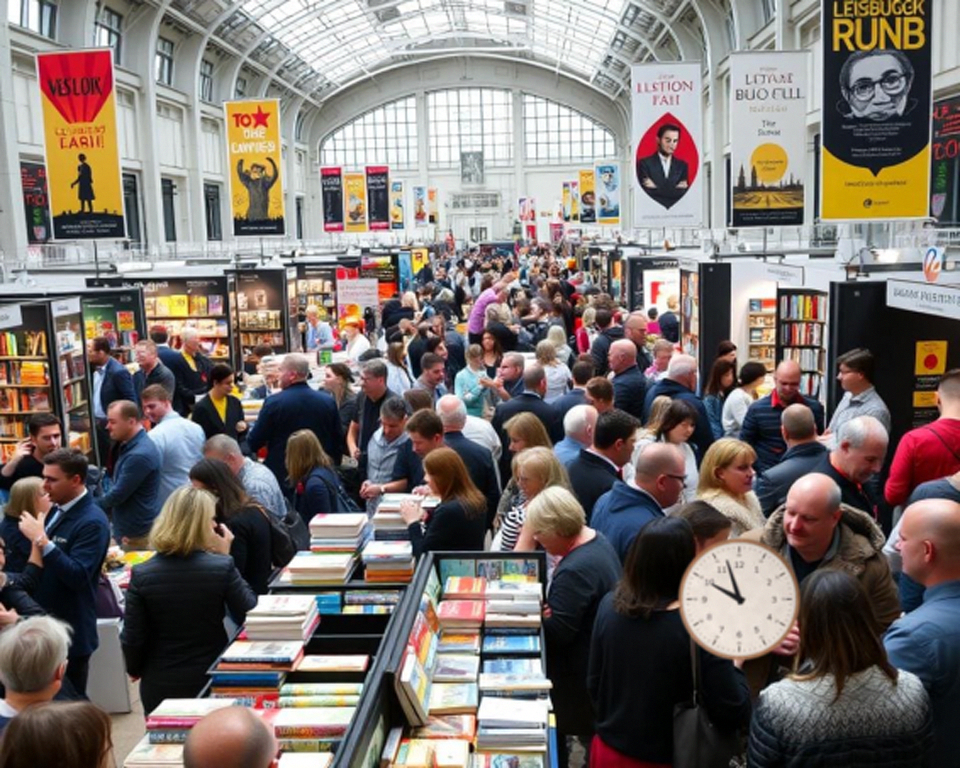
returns 9,57
